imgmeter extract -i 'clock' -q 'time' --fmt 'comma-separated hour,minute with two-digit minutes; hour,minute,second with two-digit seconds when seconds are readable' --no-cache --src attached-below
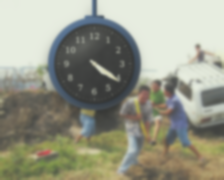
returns 4,21
